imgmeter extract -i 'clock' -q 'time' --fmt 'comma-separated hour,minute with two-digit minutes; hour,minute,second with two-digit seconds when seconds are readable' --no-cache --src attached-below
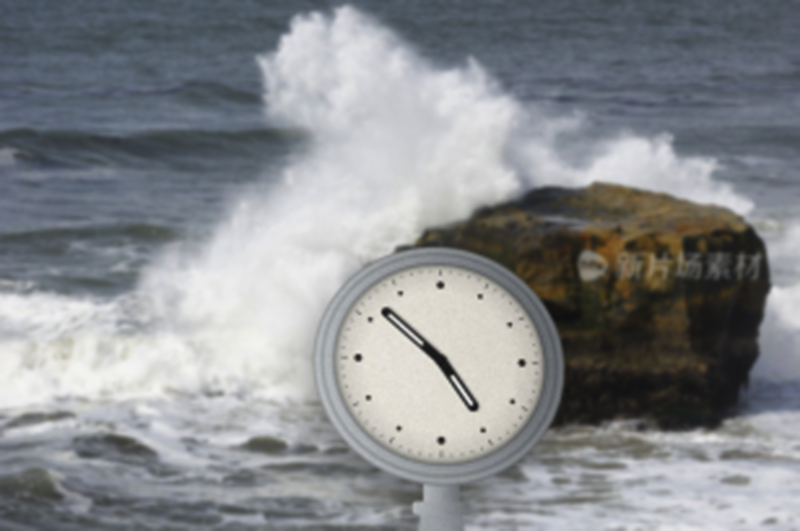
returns 4,52
